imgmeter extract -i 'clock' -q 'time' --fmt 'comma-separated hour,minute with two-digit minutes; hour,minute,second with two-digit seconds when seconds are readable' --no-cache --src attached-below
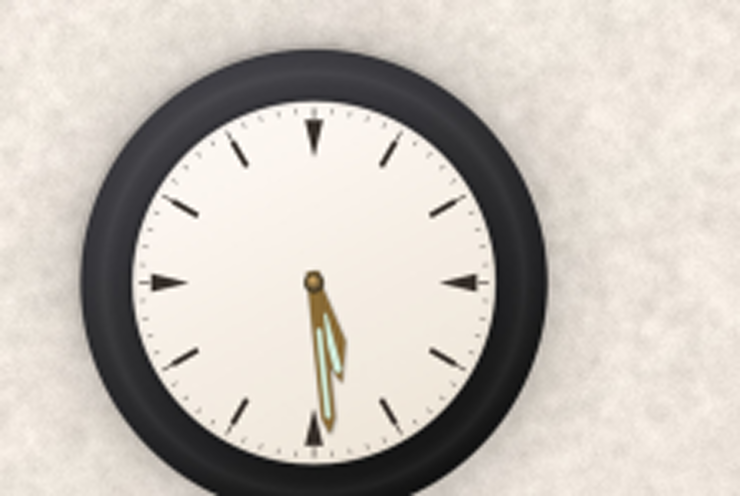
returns 5,29
